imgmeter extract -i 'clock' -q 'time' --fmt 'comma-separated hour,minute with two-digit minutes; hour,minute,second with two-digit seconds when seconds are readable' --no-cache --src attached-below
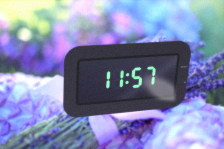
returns 11,57
